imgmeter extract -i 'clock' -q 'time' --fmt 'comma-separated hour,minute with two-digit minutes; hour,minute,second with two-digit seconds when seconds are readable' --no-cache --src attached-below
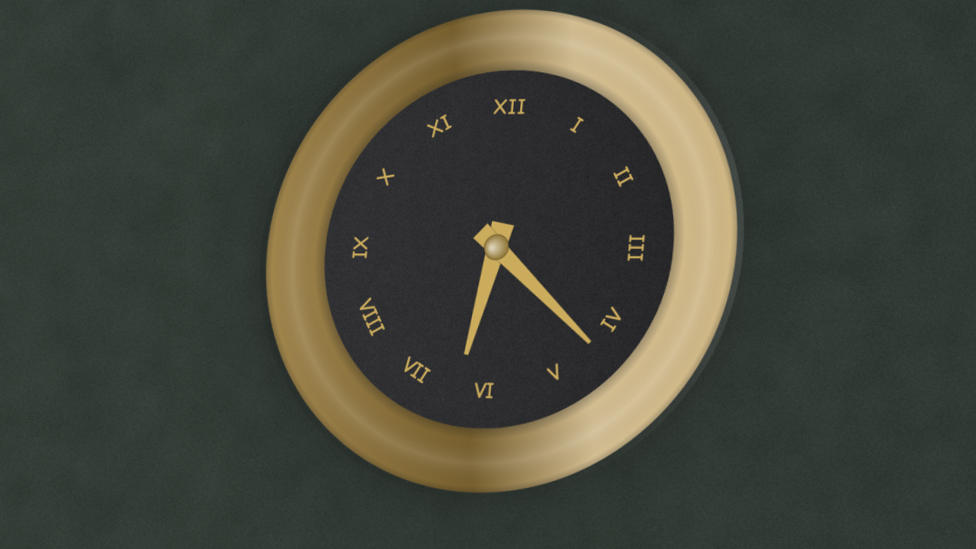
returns 6,22
